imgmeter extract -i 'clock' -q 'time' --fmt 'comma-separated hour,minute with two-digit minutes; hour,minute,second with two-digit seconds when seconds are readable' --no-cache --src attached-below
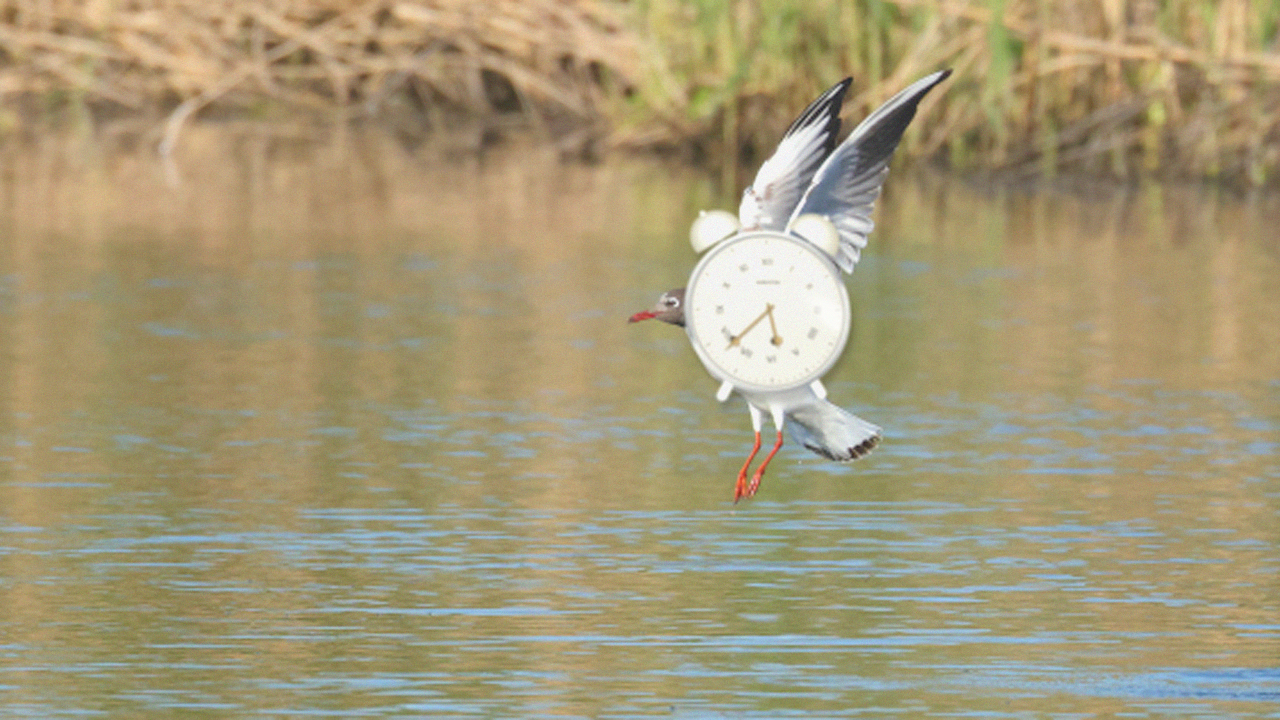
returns 5,38
